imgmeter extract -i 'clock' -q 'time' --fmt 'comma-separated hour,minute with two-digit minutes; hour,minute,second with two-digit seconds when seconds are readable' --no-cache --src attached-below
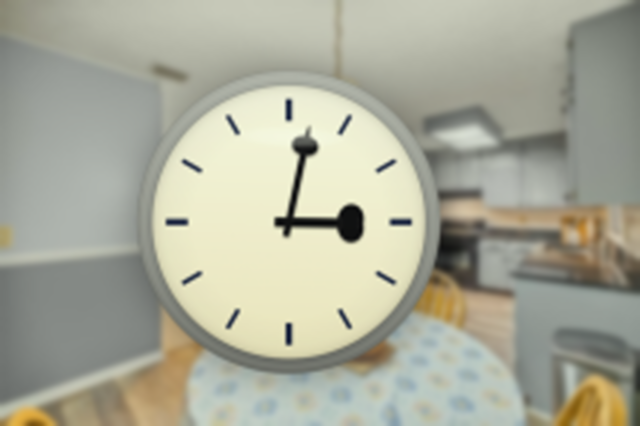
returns 3,02
